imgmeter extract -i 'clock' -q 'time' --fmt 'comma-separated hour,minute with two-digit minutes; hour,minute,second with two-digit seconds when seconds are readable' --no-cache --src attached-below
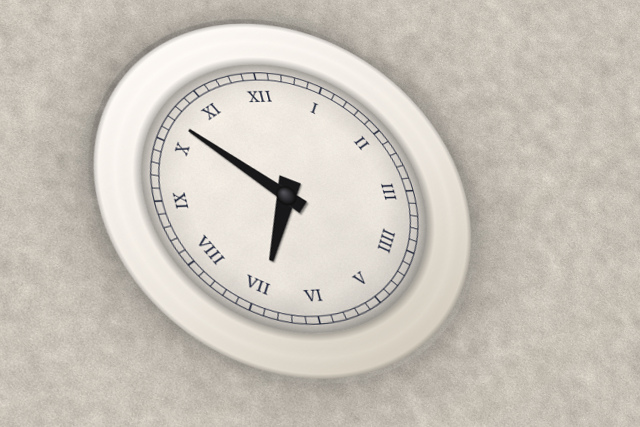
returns 6,52
